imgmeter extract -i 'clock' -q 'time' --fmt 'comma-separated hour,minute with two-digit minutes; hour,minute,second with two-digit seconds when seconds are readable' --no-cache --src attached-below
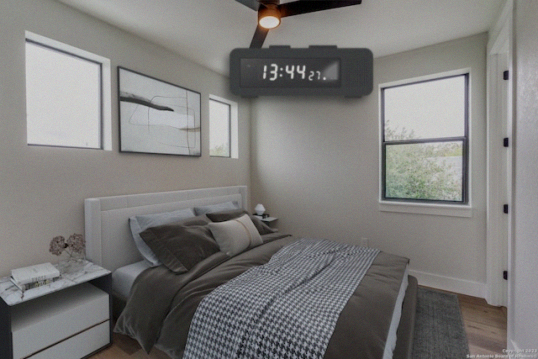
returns 13,44,27
